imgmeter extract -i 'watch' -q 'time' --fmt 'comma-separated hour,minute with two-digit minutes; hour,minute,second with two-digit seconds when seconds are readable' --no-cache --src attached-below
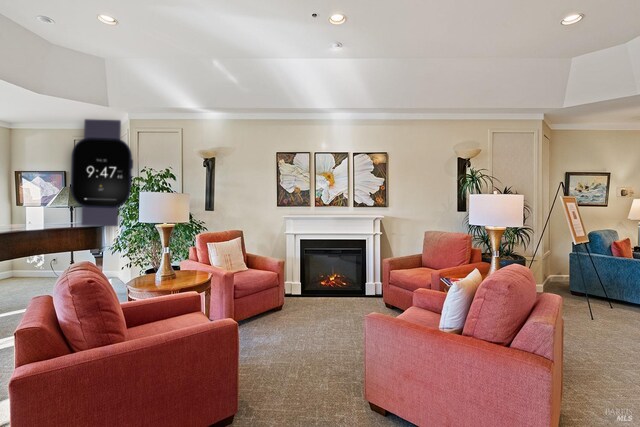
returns 9,47
